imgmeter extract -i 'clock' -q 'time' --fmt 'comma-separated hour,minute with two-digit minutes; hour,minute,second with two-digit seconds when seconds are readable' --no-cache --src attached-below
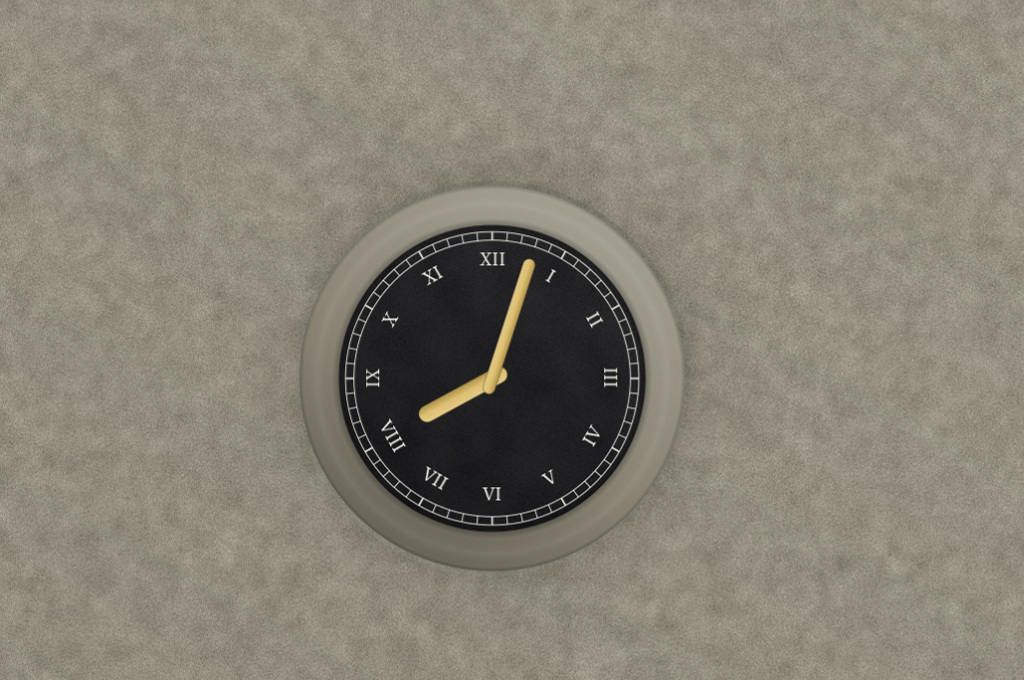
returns 8,03
